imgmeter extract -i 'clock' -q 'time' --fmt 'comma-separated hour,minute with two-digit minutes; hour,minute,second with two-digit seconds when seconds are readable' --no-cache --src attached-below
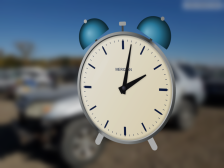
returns 2,02
